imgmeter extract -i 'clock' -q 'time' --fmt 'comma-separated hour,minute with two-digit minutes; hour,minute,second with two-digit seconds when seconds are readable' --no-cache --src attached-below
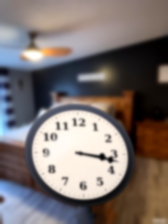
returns 3,17
